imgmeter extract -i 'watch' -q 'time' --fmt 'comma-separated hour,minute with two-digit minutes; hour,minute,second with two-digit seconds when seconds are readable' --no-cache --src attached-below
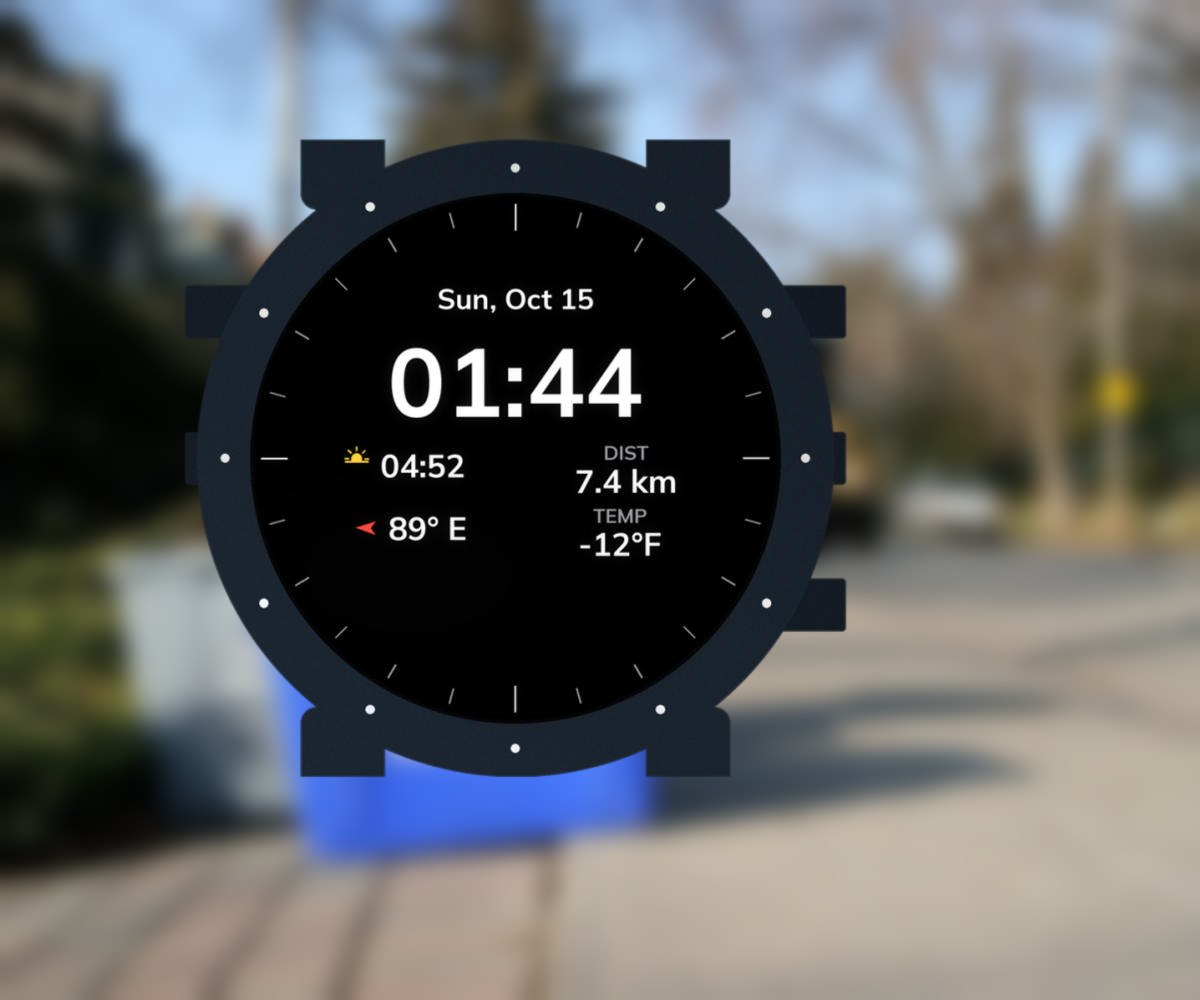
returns 1,44
